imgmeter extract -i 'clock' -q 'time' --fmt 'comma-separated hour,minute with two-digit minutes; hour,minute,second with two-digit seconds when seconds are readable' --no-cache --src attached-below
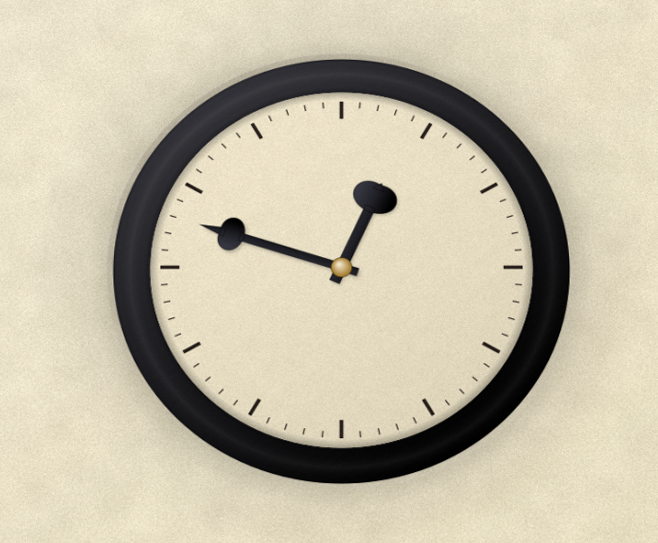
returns 12,48
